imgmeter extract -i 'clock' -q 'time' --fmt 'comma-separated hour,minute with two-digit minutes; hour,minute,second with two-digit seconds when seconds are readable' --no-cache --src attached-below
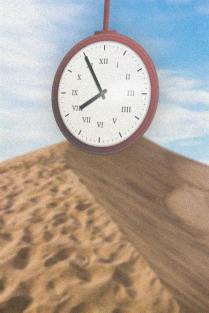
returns 7,55
